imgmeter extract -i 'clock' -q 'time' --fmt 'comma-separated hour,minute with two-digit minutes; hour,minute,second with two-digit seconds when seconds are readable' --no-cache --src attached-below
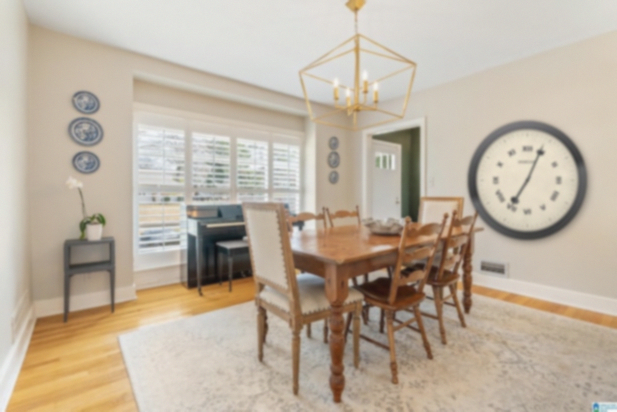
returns 7,04
